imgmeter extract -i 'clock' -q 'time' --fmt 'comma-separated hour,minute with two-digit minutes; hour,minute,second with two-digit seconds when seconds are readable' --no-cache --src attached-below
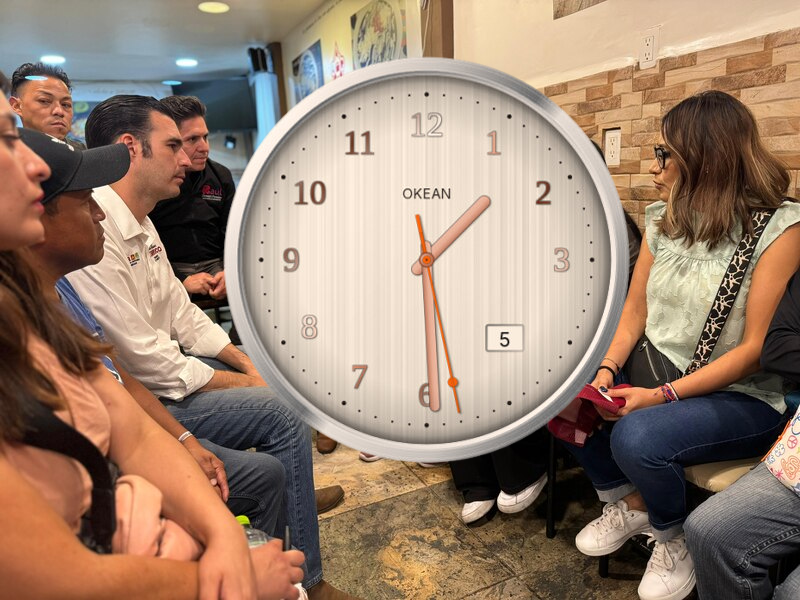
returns 1,29,28
